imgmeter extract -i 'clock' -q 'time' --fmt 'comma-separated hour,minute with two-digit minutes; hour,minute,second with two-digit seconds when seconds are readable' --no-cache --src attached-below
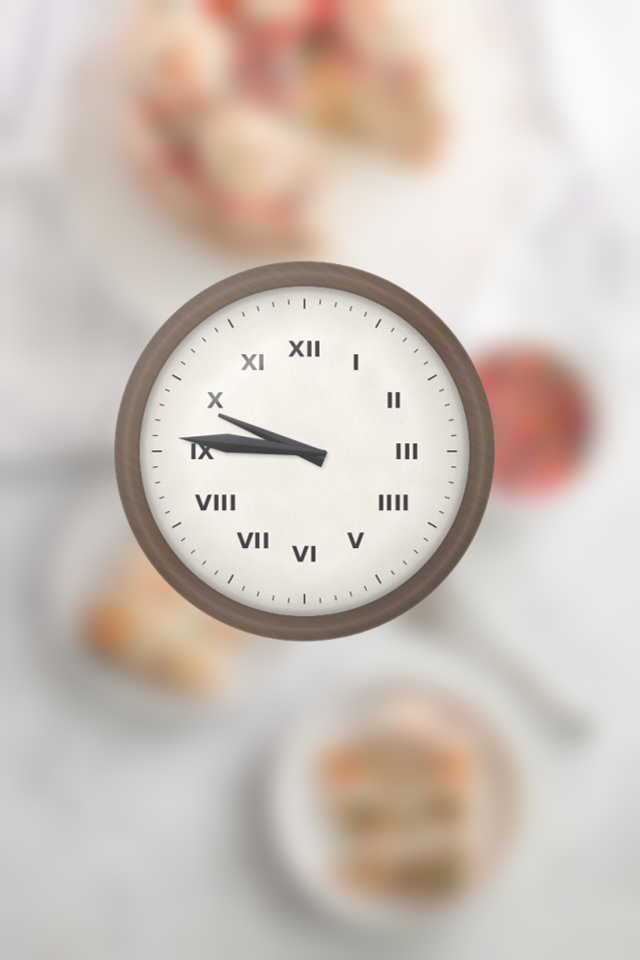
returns 9,46
